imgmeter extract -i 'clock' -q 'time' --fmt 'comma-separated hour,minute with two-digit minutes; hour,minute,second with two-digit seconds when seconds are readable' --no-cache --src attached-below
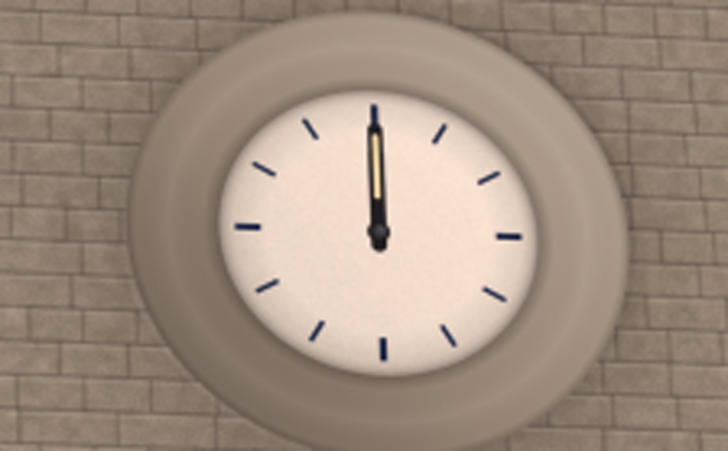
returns 12,00
